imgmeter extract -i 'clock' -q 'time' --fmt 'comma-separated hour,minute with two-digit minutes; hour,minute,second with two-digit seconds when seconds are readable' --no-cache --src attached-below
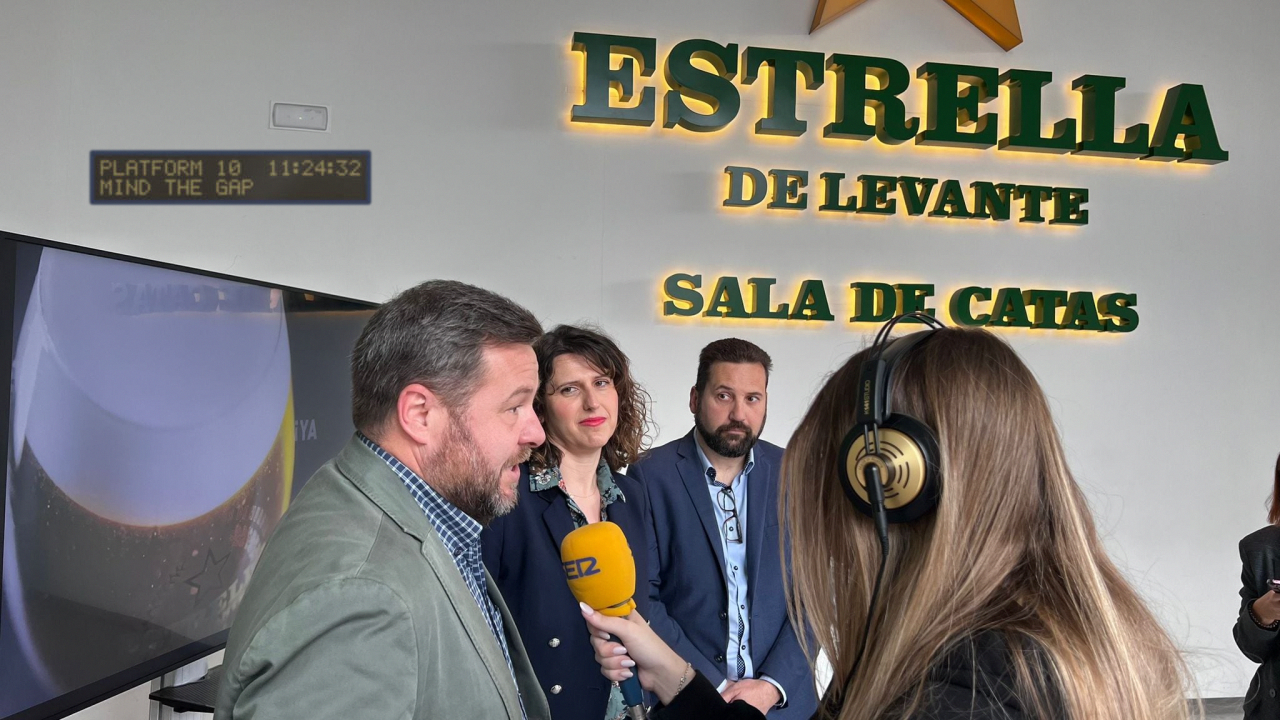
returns 11,24,32
